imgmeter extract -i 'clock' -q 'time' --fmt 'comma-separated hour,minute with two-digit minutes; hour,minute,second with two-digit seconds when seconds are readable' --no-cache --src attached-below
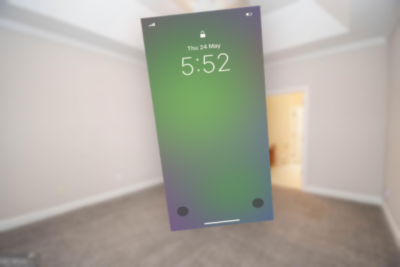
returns 5,52
